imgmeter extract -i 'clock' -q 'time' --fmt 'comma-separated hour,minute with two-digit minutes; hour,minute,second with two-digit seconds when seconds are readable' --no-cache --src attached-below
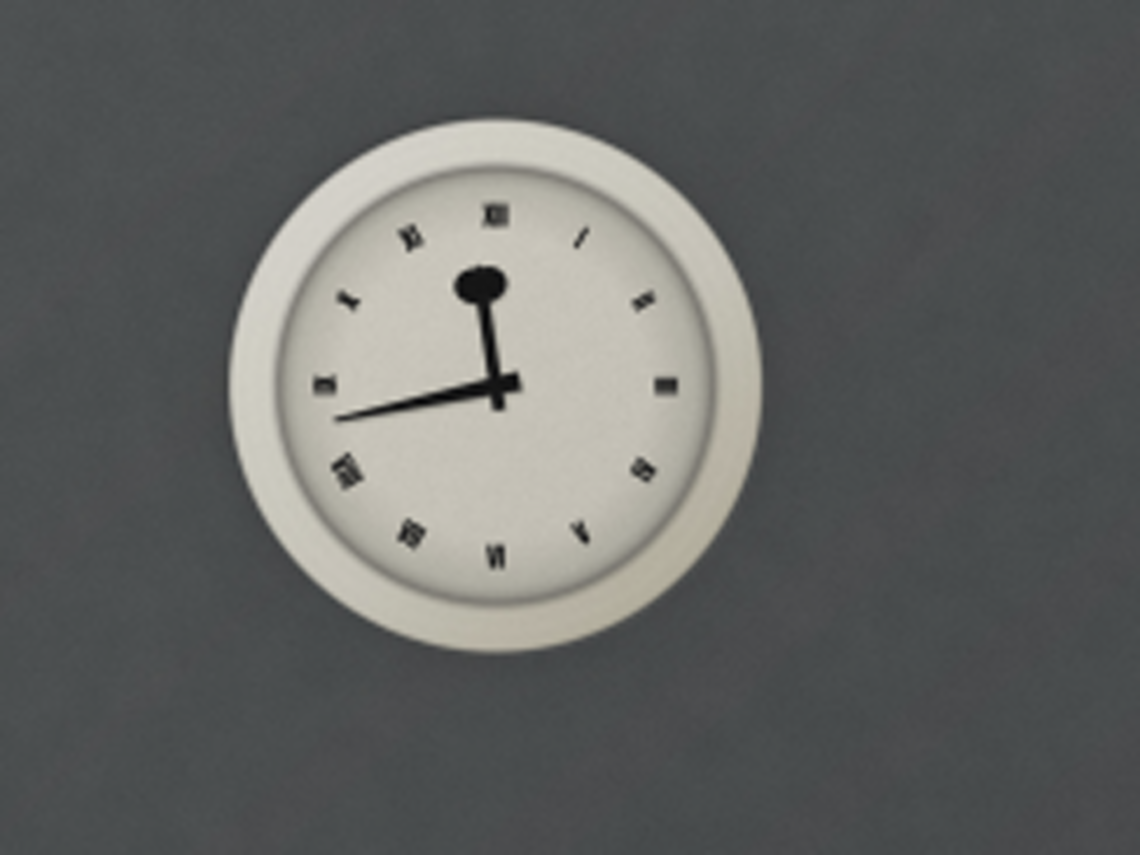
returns 11,43
